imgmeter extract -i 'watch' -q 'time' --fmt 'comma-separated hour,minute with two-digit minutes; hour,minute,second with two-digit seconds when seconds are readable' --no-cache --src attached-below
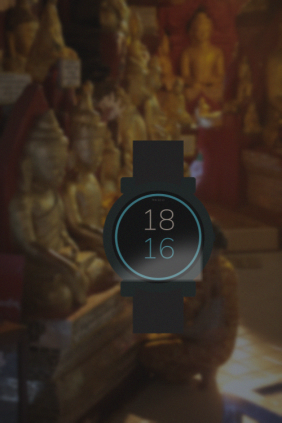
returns 18,16
